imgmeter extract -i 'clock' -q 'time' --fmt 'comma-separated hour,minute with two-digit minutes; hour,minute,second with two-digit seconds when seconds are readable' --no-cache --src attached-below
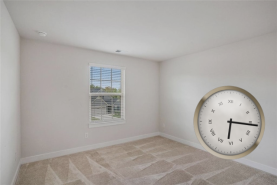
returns 6,16
